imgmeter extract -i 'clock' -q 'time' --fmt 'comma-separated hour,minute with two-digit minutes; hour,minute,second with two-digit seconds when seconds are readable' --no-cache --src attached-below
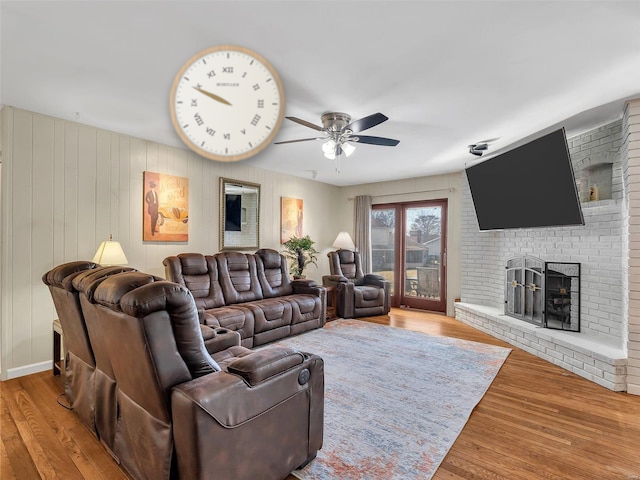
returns 9,49
